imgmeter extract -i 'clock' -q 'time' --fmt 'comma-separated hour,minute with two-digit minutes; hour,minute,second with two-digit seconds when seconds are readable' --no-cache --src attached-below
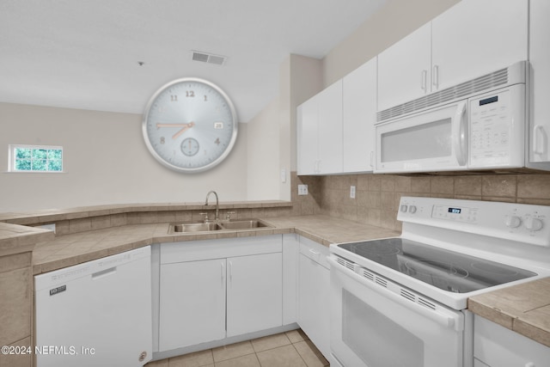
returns 7,45
